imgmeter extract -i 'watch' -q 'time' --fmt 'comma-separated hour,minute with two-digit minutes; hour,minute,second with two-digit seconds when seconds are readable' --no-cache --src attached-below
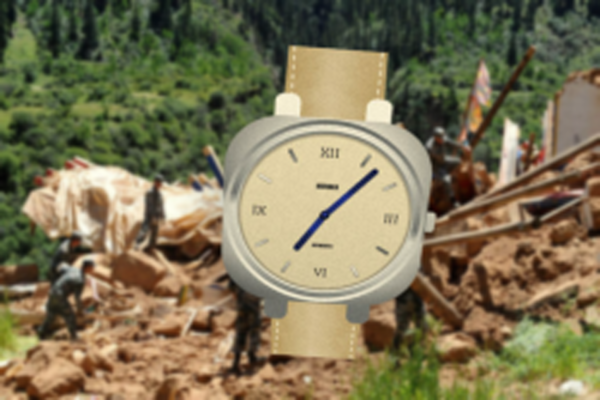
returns 7,07
